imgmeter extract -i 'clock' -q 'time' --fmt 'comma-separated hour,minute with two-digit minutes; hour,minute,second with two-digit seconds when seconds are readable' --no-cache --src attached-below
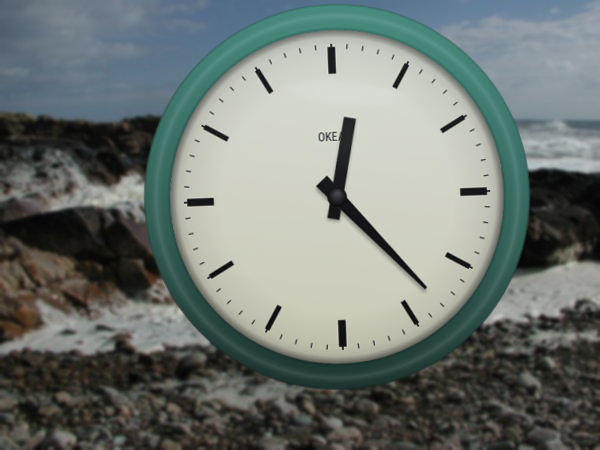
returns 12,23
